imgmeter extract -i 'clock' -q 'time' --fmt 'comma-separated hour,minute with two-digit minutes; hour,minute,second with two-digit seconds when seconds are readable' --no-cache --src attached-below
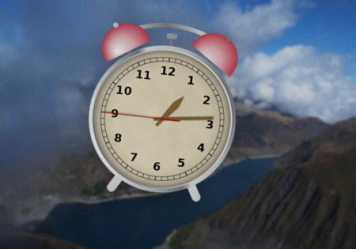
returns 1,13,45
